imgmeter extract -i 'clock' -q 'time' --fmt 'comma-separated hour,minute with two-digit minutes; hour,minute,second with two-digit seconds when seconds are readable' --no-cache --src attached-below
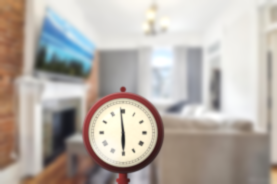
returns 5,59
